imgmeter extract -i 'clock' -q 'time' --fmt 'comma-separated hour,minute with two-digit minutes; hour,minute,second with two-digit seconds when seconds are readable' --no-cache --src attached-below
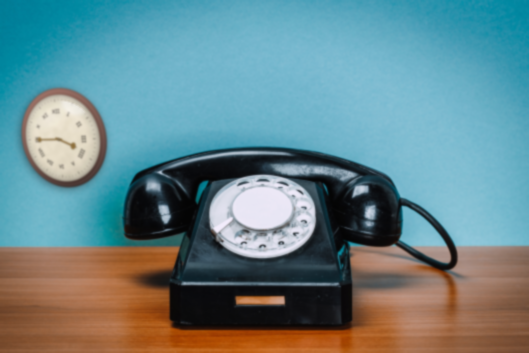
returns 3,45
